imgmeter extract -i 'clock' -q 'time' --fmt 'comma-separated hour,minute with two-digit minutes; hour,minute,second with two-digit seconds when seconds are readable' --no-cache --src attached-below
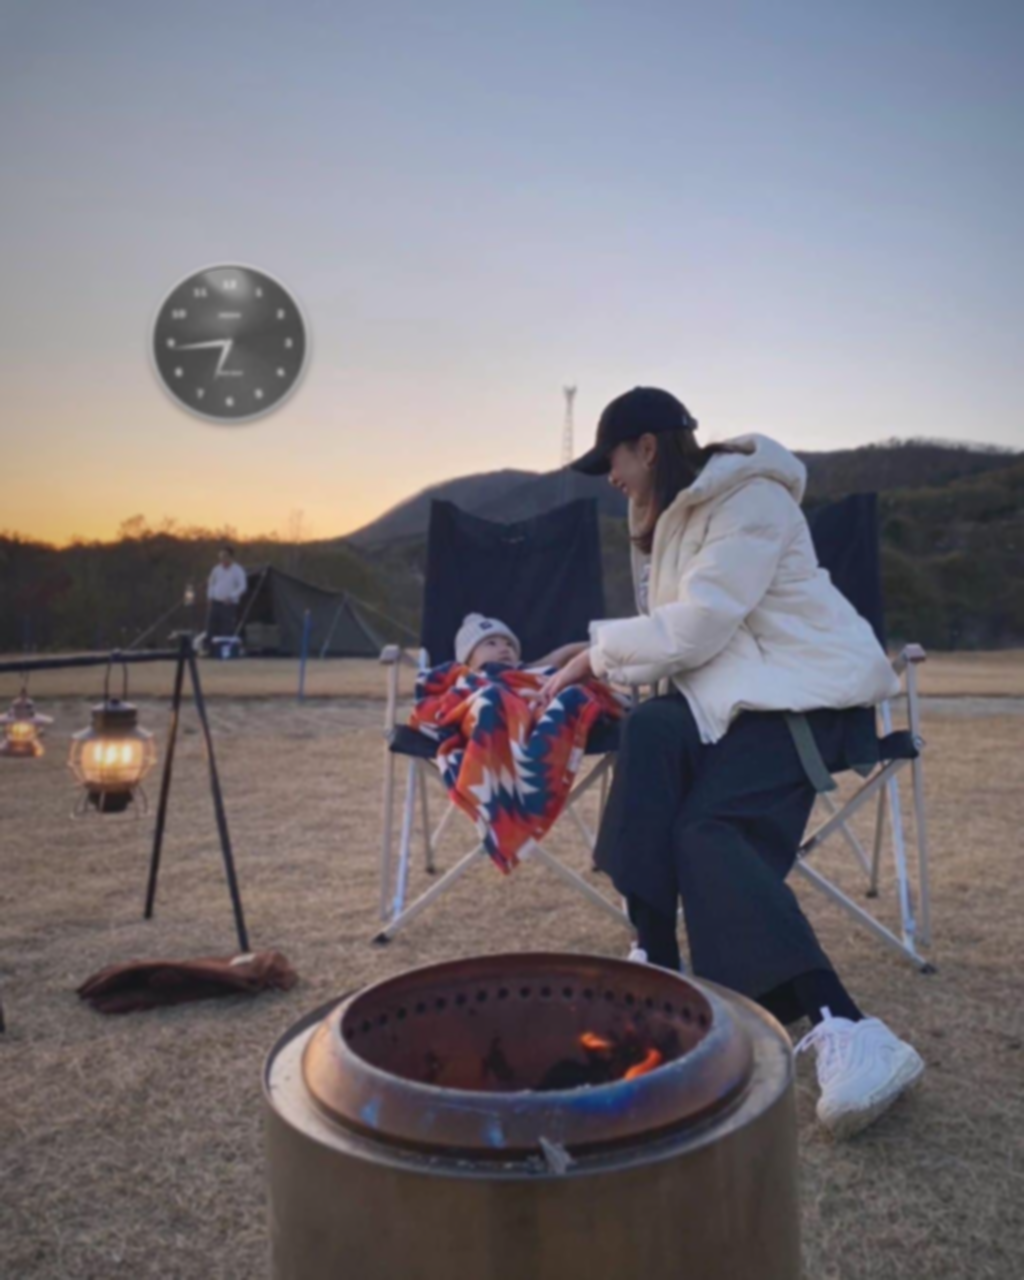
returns 6,44
